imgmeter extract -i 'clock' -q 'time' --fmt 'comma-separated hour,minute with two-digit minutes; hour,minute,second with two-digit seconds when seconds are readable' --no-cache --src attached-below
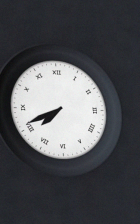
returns 7,41
